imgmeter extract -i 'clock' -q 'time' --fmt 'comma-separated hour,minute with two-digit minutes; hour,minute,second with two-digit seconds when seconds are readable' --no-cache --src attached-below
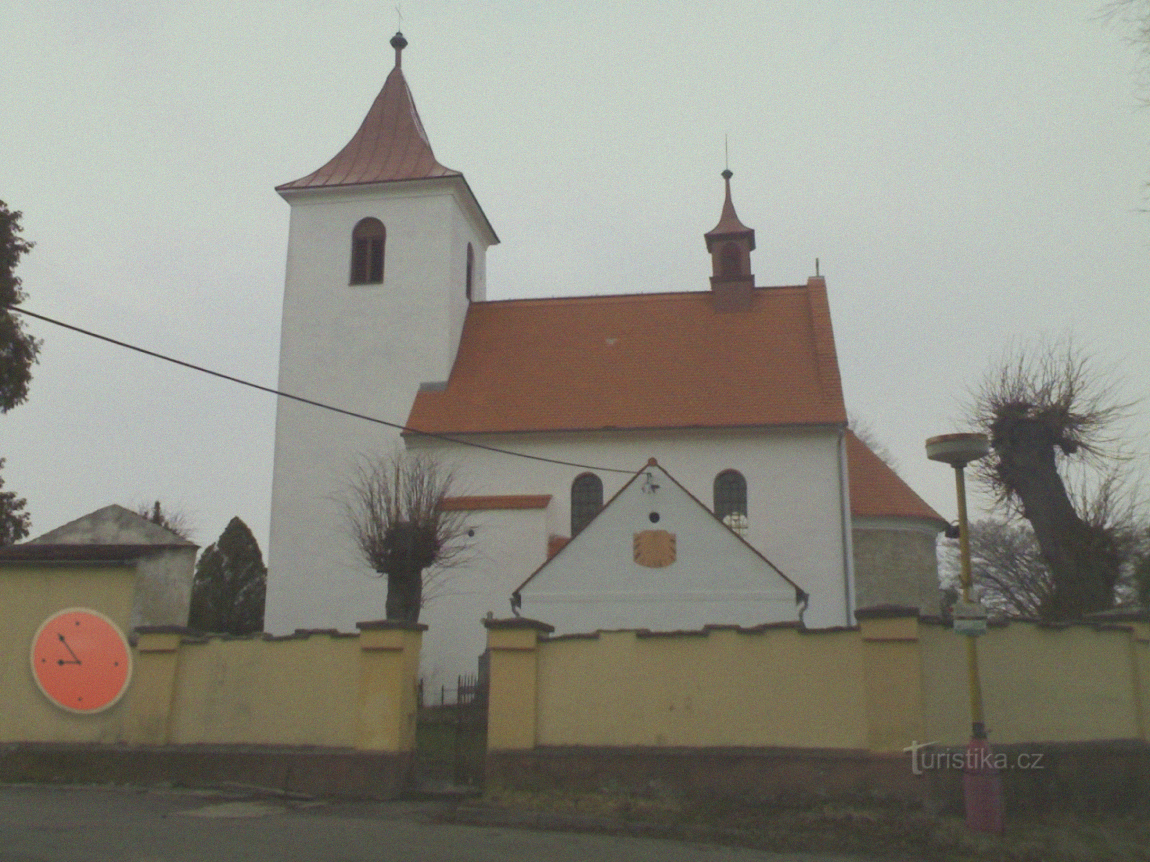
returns 8,54
